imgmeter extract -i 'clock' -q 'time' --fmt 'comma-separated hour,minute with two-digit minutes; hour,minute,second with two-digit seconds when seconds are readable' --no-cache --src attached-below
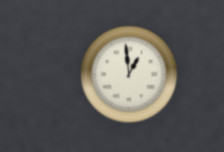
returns 12,59
